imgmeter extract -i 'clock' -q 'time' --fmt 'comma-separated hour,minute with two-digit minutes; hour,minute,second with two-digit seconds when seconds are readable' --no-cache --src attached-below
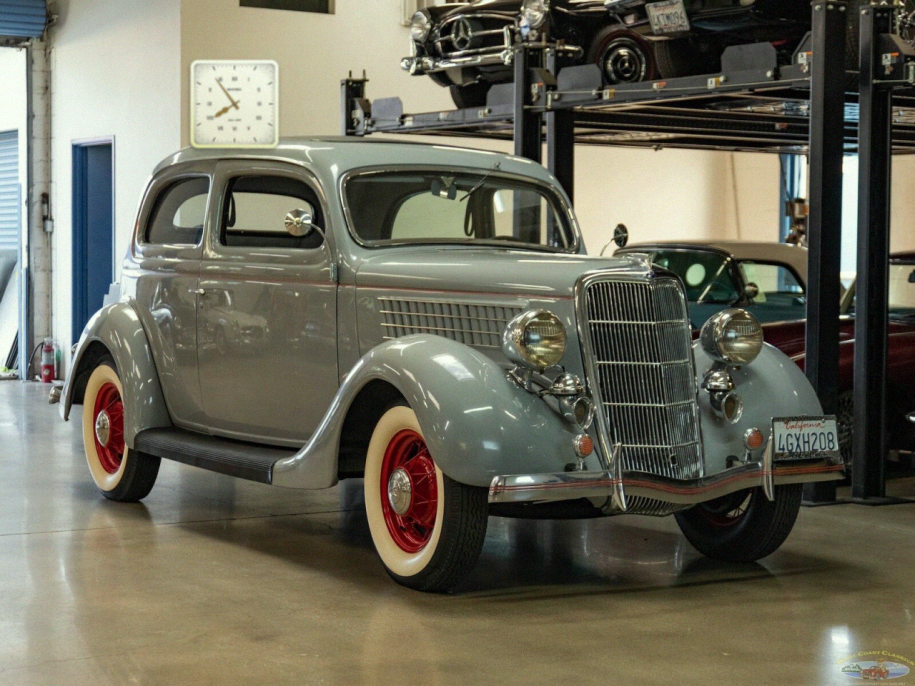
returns 7,54
